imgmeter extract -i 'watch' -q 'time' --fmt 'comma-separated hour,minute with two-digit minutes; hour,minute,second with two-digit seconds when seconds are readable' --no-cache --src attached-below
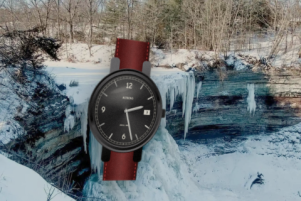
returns 2,27
